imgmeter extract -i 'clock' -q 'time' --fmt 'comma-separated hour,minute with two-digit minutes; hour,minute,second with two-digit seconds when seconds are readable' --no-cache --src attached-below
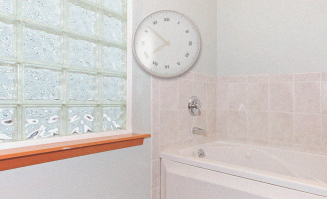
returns 7,52
